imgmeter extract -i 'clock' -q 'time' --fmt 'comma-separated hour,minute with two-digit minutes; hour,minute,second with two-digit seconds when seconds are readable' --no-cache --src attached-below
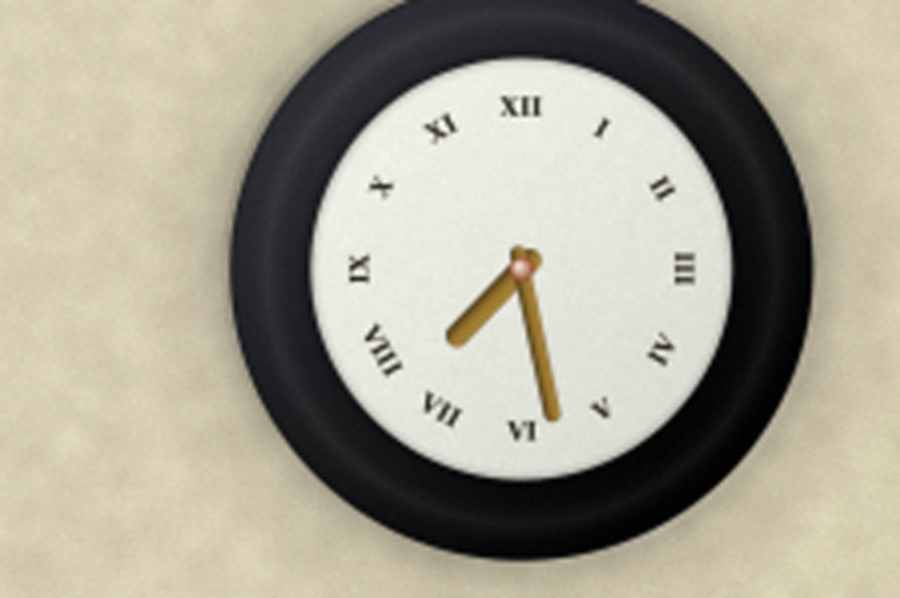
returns 7,28
